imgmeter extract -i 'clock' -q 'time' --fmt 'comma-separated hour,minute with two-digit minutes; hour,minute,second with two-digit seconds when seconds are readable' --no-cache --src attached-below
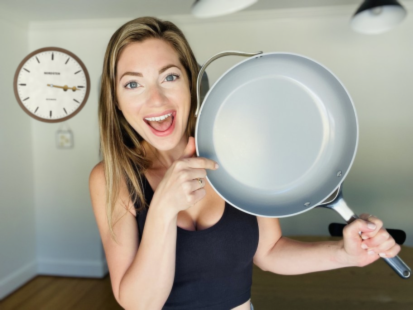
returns 3,16
